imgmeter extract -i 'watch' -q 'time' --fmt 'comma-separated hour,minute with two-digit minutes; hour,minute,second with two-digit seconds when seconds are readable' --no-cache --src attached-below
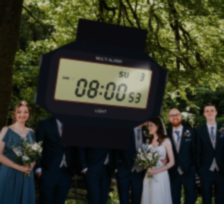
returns 8,00,53
